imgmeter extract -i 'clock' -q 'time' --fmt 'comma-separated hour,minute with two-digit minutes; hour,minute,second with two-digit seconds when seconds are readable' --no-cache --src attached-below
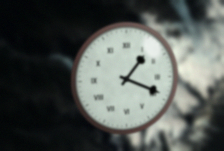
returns 1,19
